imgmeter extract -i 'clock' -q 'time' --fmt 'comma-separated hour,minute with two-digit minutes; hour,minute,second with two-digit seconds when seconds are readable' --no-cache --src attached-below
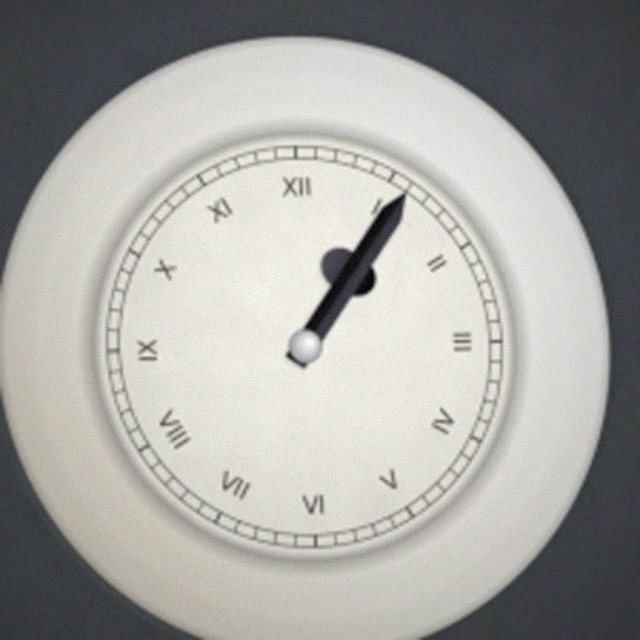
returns 1,06
